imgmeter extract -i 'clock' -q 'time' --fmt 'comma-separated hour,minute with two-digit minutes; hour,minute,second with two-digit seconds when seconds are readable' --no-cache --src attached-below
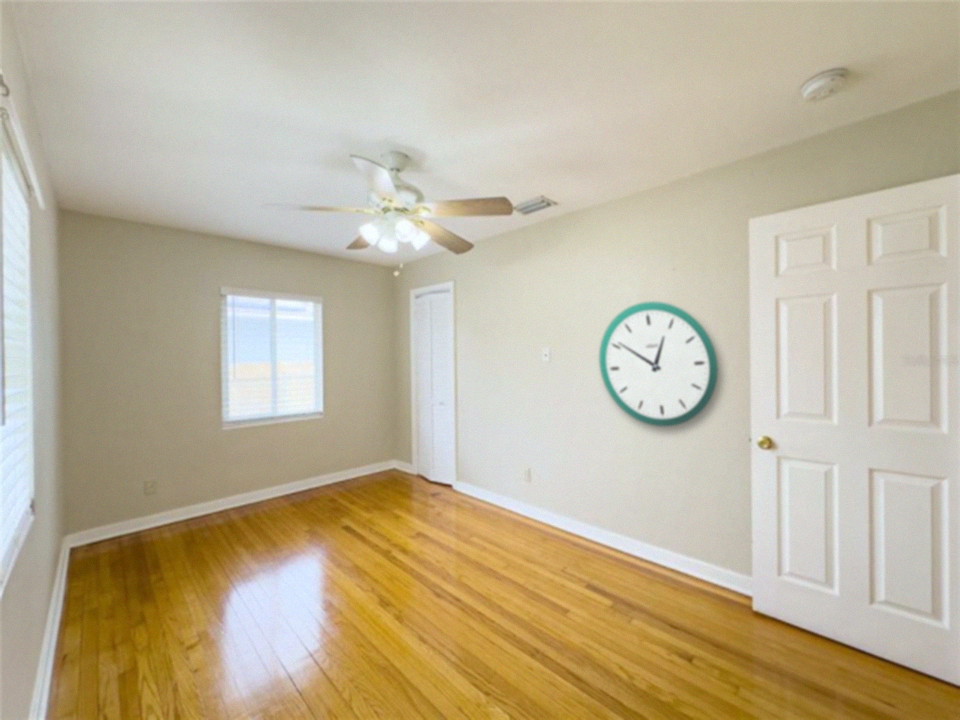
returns 12,51
